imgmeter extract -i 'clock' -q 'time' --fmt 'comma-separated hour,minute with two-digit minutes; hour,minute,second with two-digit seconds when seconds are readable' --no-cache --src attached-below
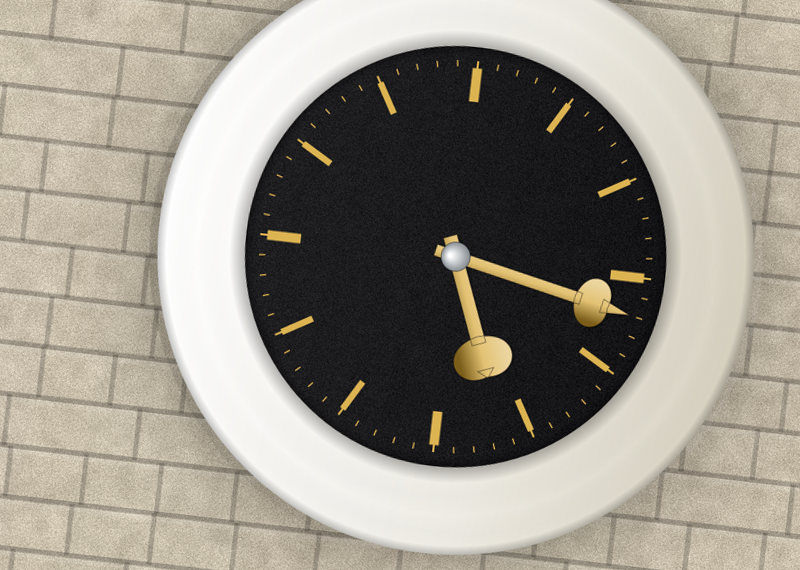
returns 5,17
